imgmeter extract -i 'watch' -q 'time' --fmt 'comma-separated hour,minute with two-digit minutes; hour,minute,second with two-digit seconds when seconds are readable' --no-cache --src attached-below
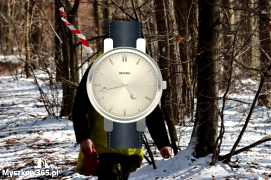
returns 4,43
